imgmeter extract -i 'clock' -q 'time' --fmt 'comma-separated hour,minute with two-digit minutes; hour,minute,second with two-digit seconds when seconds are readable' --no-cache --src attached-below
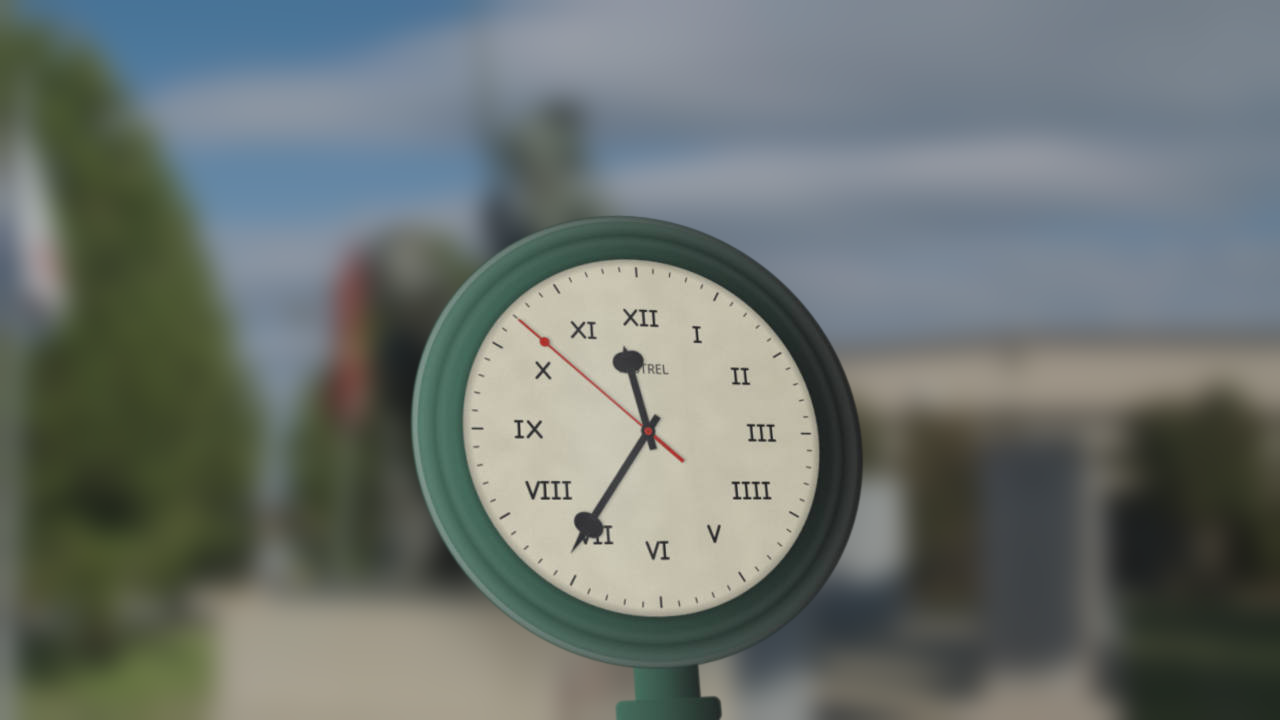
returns 11,35,52
